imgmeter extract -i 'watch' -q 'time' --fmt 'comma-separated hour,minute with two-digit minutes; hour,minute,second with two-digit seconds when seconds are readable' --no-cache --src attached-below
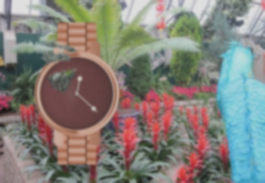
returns 12,22
